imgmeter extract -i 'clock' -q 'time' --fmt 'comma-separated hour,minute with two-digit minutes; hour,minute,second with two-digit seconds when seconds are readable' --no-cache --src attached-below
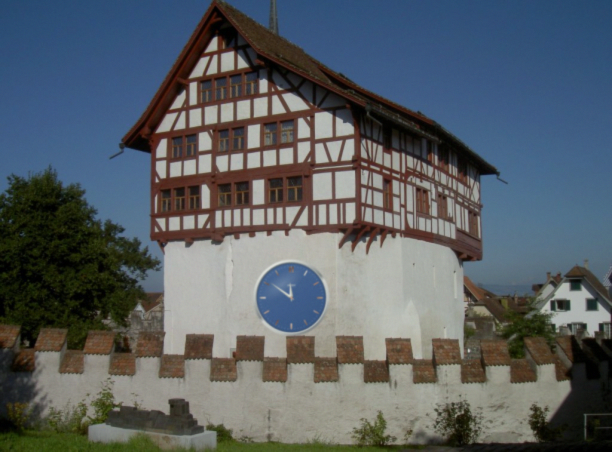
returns 11,51
